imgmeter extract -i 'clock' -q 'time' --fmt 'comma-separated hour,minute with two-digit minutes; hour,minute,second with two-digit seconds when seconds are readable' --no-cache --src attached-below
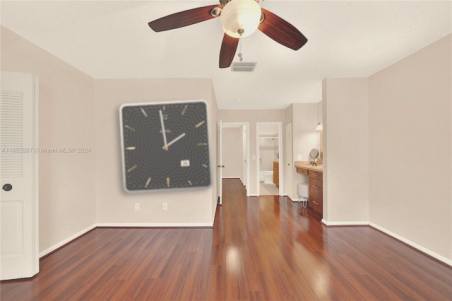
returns 1,59
